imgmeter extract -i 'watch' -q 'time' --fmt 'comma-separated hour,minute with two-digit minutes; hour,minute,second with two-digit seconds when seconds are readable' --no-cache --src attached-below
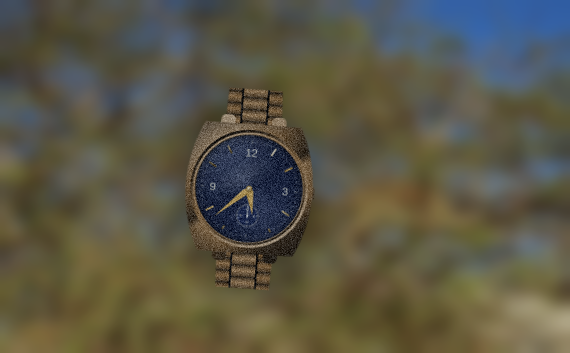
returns 5,38
